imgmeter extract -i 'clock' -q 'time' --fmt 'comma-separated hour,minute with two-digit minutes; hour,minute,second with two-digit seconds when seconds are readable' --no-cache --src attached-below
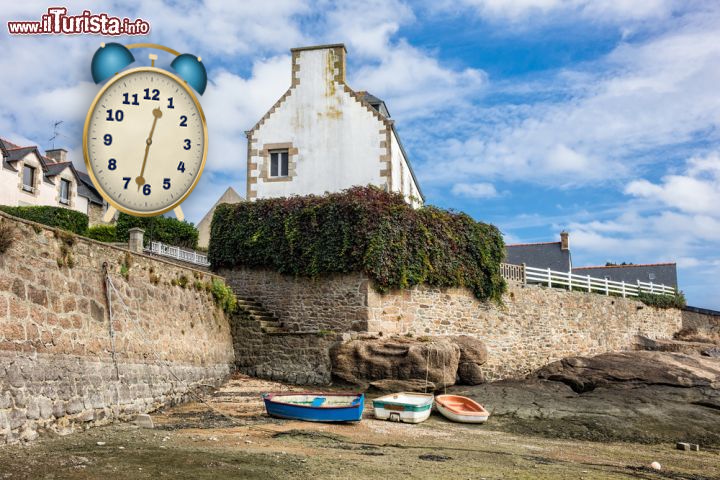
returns 12,32
